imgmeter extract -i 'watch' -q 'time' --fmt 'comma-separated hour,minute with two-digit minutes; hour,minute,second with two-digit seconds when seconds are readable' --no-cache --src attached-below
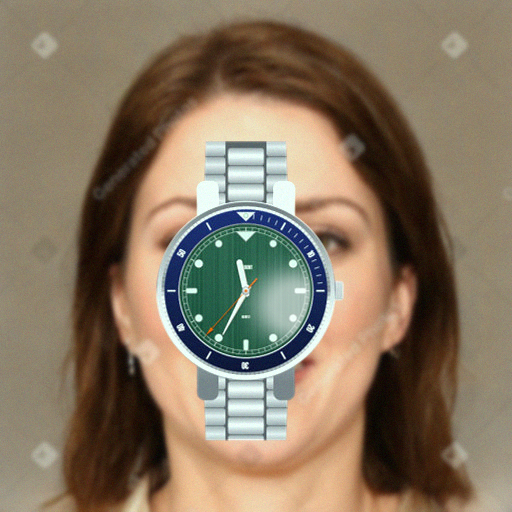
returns 11,34,37
